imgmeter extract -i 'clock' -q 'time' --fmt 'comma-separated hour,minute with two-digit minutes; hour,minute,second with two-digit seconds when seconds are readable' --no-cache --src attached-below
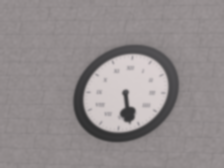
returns 5,27
